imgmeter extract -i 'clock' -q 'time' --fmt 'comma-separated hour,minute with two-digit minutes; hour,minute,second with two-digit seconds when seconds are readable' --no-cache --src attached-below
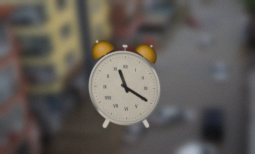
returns 11,20
